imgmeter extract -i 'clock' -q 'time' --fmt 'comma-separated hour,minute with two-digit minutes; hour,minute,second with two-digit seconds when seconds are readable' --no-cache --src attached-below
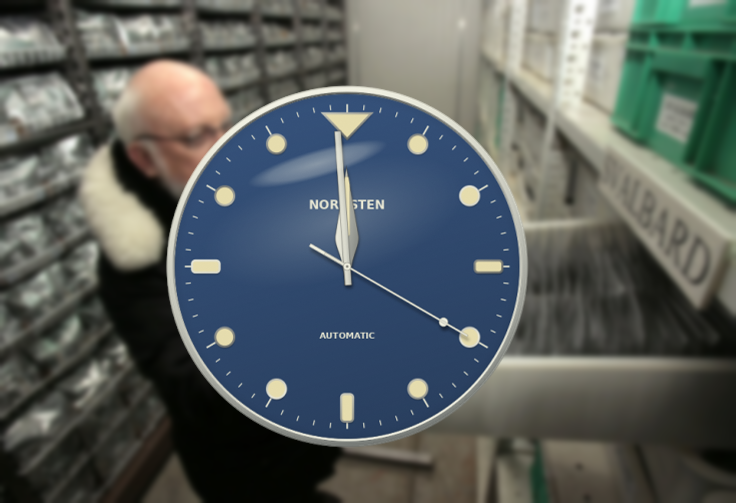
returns 11,59,20
